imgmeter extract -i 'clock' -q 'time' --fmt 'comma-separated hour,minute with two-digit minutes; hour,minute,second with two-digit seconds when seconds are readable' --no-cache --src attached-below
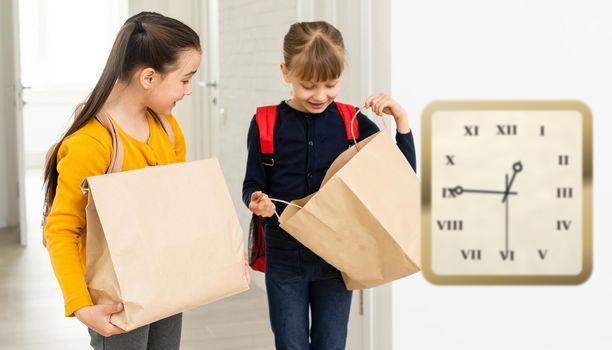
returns 12,45,30
